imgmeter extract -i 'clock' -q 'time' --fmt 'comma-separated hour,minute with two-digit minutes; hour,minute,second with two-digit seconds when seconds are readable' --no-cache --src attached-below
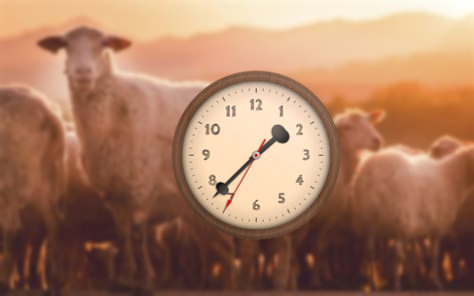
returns 1,37,35
